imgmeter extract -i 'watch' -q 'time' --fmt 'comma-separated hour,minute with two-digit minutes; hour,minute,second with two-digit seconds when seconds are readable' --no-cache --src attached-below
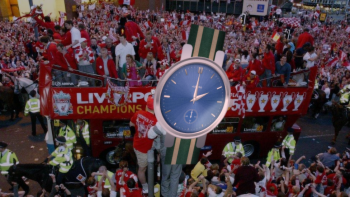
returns 2,00
